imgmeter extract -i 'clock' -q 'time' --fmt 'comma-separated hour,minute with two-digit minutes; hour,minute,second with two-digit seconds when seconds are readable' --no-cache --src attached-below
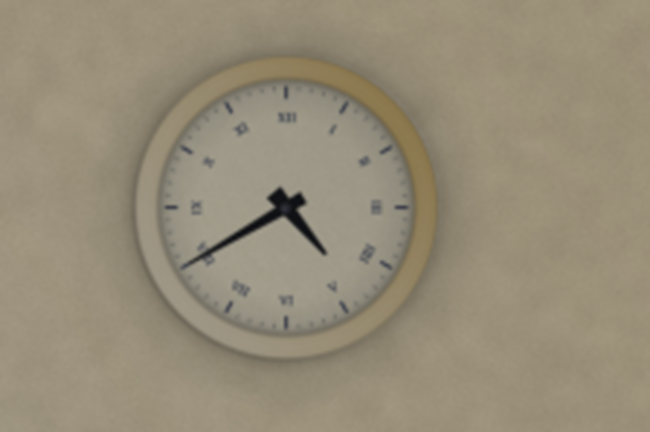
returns 4,40
